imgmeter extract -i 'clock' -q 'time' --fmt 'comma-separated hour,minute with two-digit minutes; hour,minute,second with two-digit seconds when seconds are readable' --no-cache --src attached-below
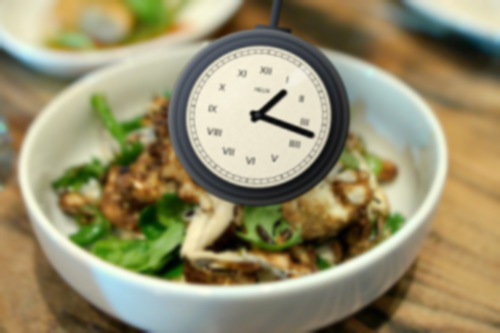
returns 1,17
